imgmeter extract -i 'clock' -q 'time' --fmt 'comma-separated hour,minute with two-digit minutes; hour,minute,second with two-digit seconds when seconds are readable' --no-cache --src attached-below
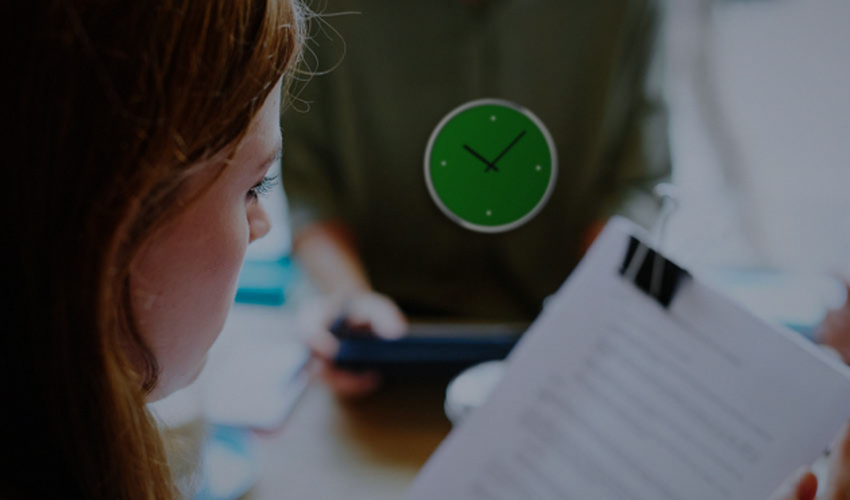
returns 10,07
